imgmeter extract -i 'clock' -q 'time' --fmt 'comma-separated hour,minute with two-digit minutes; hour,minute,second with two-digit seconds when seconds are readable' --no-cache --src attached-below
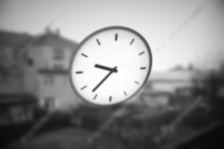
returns 9,37
